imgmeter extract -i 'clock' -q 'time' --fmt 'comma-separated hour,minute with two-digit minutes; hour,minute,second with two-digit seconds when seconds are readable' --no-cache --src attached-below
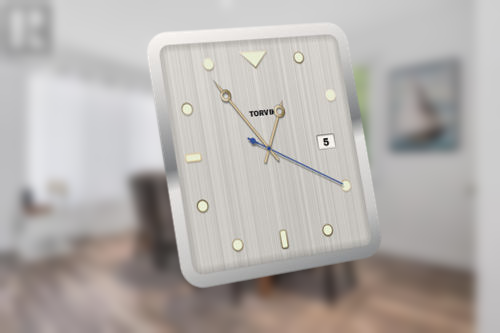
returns 12,54,20
